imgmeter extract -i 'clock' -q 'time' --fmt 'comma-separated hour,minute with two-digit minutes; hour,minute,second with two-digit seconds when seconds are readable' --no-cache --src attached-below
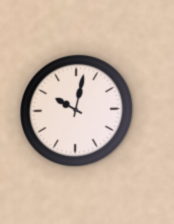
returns 10,02
